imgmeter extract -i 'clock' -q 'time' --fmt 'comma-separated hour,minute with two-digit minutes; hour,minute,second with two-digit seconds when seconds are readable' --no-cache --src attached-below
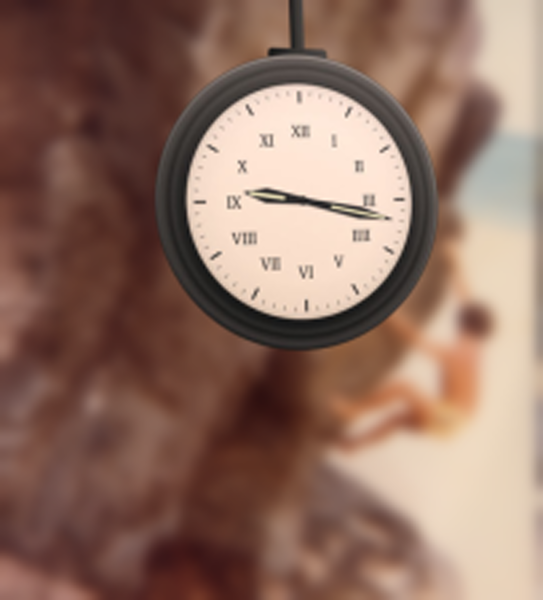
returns 9,17
